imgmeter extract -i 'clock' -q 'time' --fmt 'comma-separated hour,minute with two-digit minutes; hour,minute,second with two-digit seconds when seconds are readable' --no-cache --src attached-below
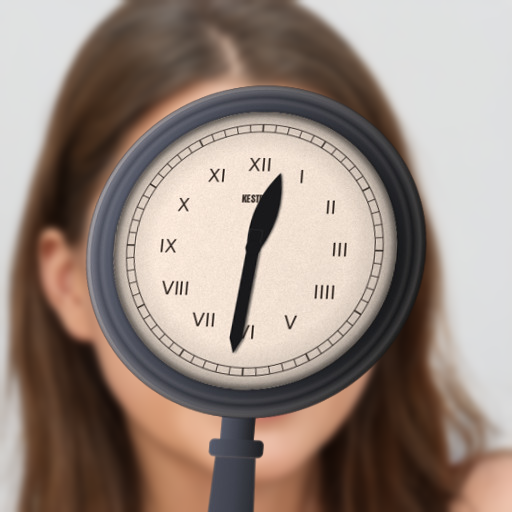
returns 12,31
